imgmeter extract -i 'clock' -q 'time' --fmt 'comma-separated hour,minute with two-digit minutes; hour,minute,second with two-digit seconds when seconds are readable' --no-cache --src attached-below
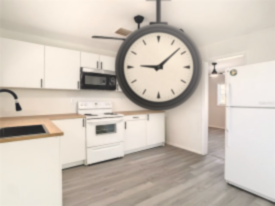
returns 9,08
